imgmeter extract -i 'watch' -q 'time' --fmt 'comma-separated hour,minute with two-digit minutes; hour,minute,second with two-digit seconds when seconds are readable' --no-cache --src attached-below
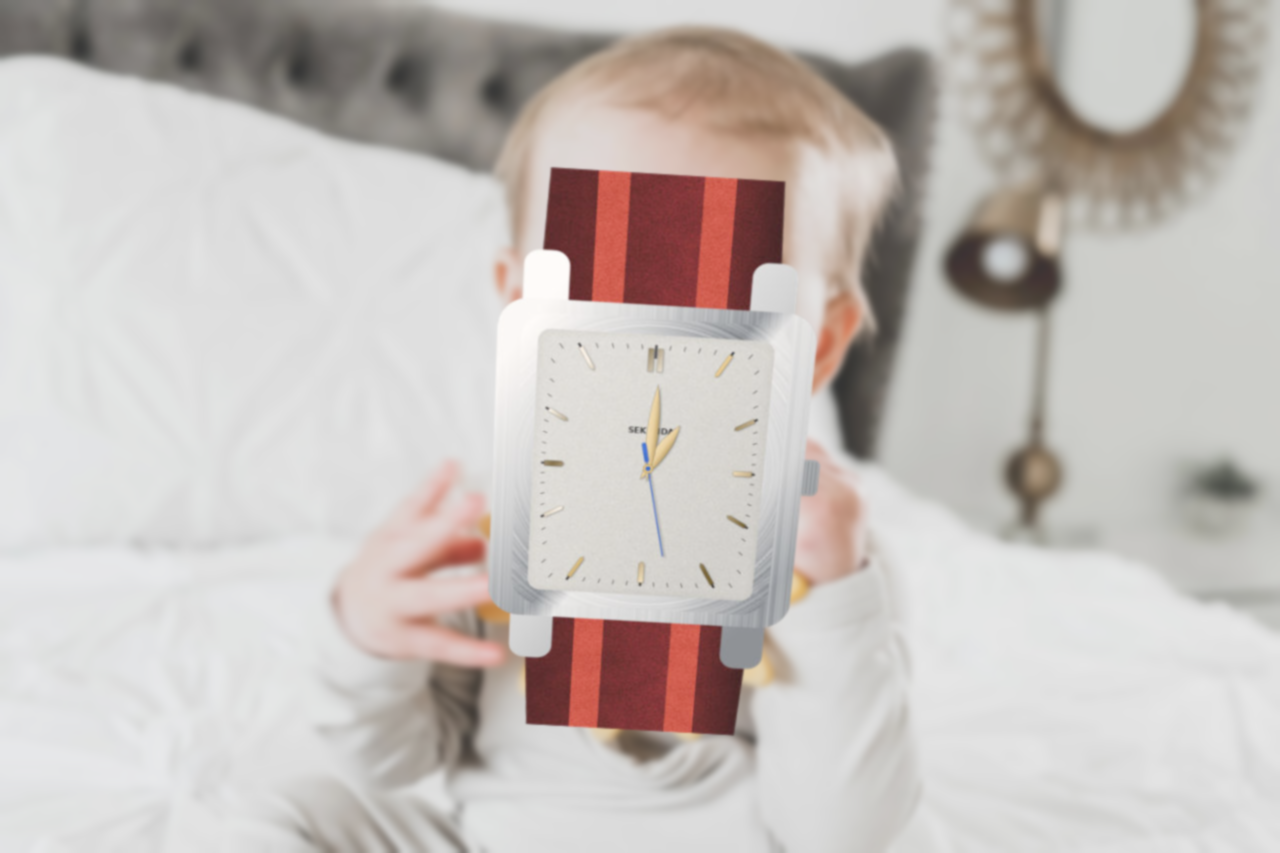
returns 1,00,28
